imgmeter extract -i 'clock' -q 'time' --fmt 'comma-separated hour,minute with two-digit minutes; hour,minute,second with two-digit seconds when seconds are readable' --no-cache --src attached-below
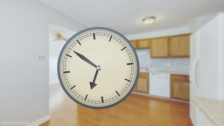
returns 6,52
